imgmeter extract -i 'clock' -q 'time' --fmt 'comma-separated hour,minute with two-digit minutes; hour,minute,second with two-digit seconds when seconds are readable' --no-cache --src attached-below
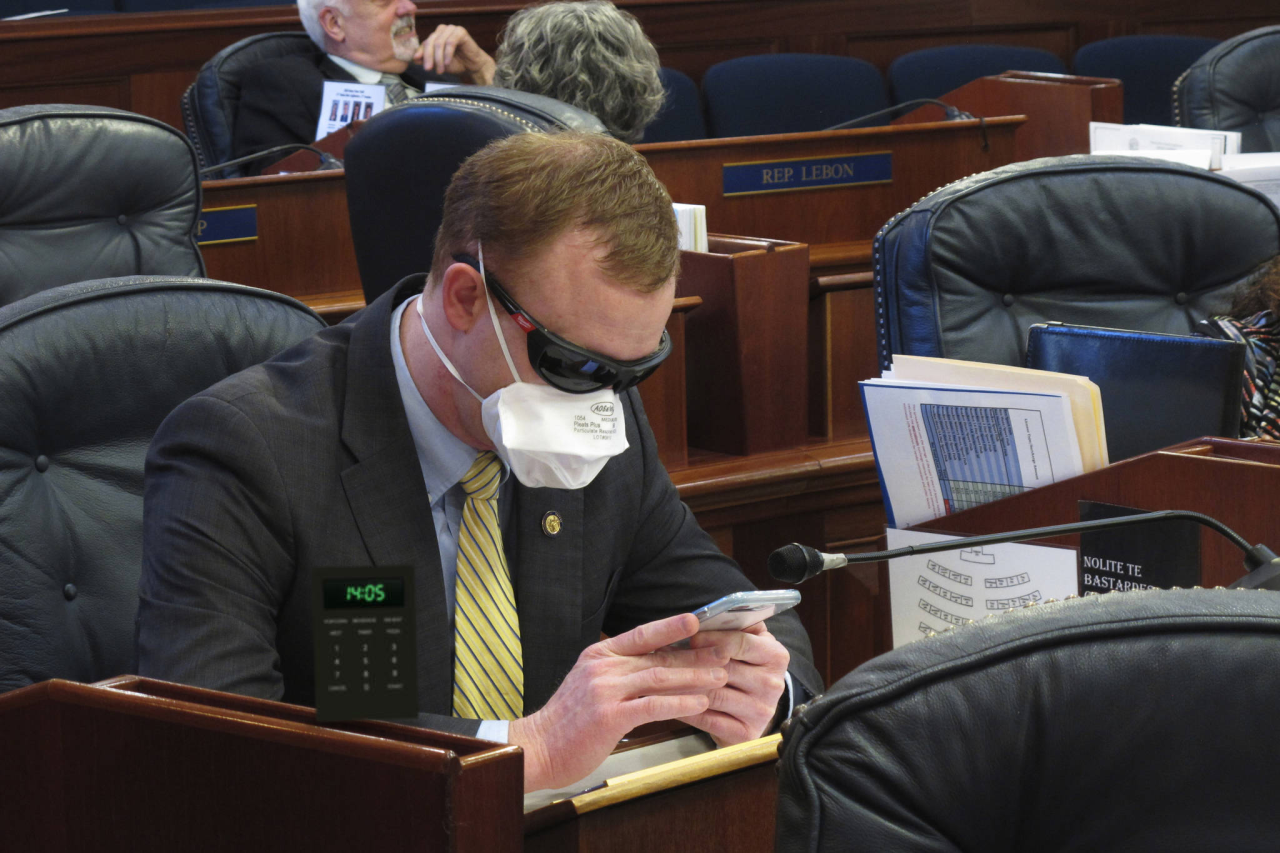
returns 14,05
